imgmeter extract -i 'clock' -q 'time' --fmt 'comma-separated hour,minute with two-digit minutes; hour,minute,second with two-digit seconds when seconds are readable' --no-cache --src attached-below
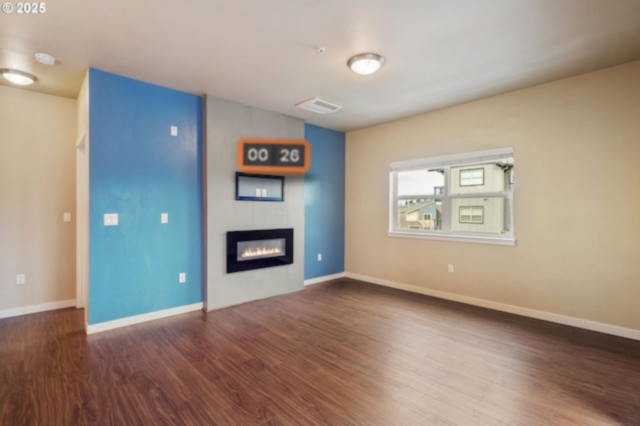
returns 0,26
